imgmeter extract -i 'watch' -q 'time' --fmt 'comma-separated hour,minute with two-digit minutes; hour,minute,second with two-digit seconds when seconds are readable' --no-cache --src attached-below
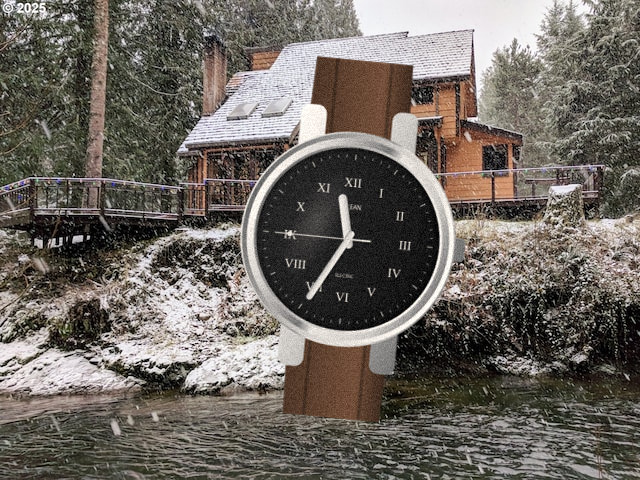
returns 11,34,45
